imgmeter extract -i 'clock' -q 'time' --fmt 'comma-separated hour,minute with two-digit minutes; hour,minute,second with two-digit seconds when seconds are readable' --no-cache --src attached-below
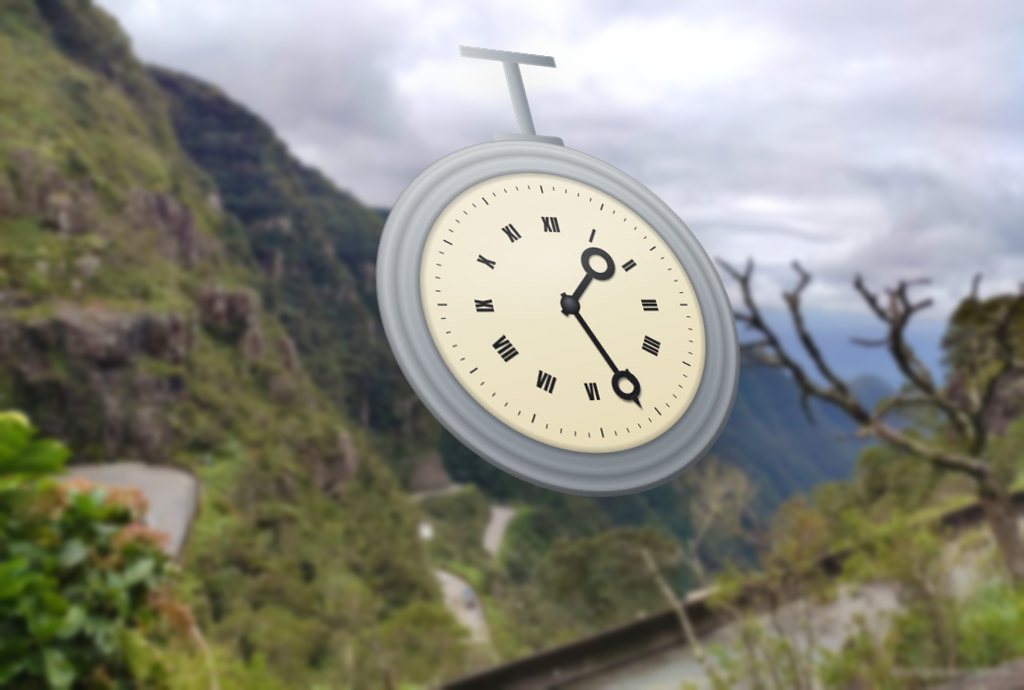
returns 1,26
